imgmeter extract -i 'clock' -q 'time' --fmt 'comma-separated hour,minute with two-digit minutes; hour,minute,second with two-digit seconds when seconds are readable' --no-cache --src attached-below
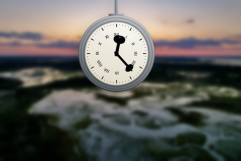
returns 12,23
